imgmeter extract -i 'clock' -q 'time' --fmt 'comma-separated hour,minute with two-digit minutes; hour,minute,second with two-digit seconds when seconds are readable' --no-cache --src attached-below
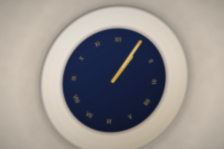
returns 1,05
